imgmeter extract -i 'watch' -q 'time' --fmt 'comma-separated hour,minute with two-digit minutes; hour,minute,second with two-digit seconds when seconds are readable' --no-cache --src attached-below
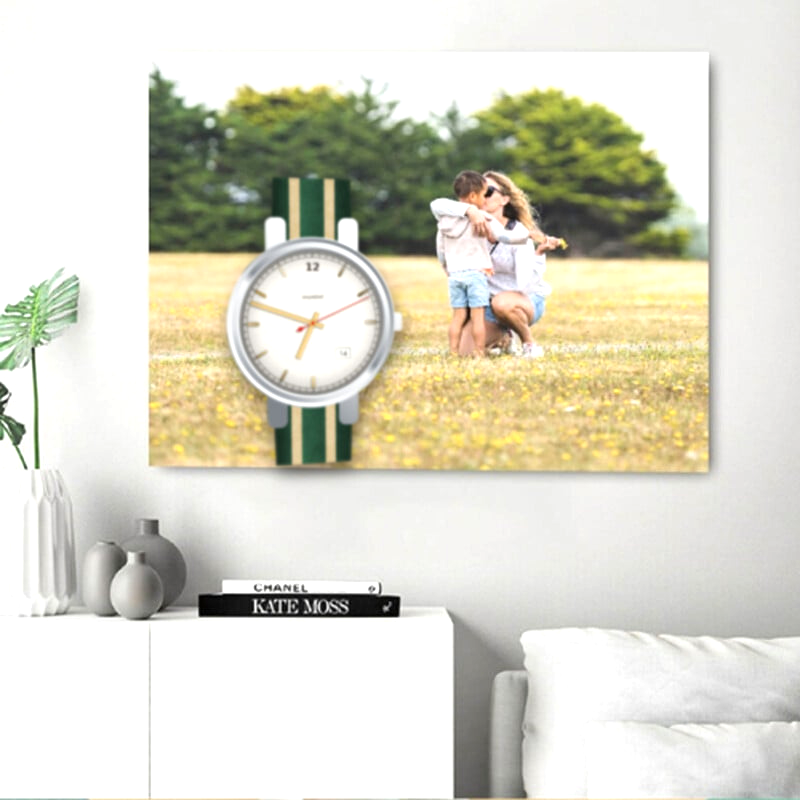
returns 6,48,11
